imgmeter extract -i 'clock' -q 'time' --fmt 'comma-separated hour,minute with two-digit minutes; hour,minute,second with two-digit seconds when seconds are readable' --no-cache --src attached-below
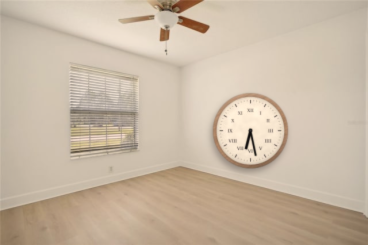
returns 6,28
